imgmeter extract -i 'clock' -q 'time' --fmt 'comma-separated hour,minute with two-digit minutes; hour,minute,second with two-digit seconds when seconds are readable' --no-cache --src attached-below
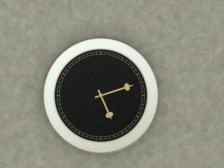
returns 5,12
